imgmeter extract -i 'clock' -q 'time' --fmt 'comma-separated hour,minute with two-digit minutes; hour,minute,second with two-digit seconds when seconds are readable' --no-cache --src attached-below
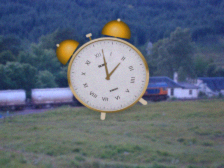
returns 2,02
